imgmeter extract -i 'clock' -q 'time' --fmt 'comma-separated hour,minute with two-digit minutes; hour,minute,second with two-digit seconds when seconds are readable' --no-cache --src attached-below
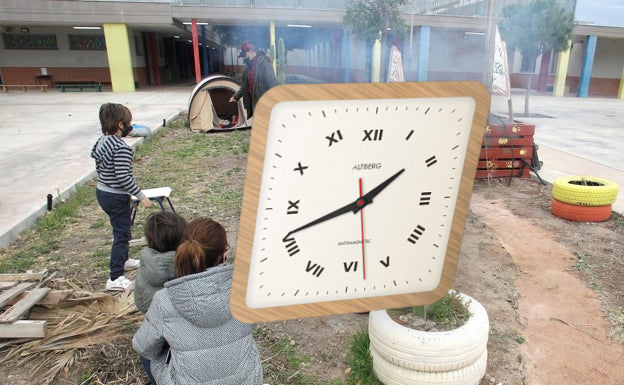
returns 1,41,28
